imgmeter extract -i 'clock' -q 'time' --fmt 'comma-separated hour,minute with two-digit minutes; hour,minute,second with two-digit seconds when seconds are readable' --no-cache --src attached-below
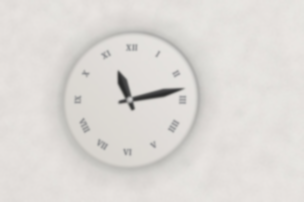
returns 11,13
